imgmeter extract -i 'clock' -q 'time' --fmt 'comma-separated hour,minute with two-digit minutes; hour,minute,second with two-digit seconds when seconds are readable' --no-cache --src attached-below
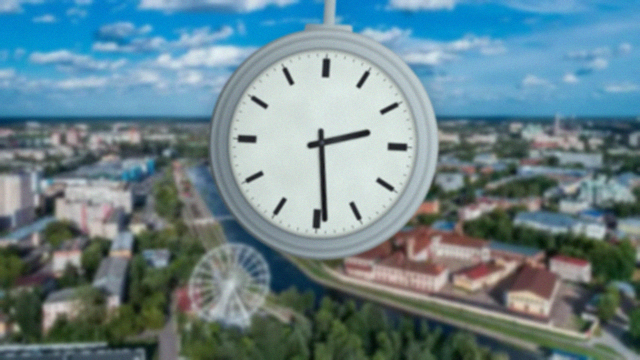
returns 2,29
